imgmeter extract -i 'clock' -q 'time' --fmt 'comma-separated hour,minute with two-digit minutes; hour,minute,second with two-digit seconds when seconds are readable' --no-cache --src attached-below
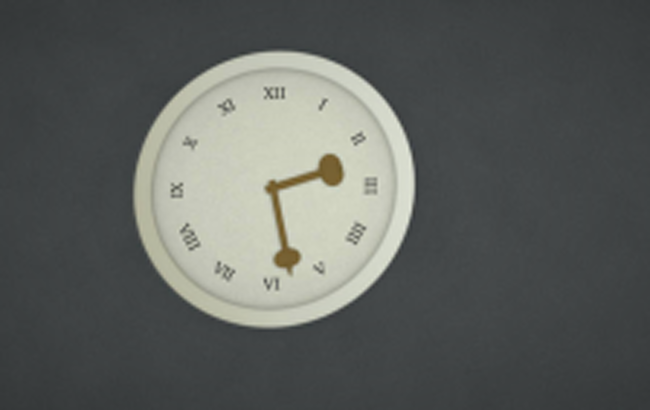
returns 2,28
